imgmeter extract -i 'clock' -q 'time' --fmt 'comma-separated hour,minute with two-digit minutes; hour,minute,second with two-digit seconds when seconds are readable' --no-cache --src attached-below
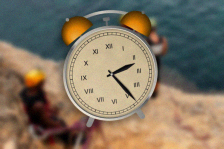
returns 2,24
